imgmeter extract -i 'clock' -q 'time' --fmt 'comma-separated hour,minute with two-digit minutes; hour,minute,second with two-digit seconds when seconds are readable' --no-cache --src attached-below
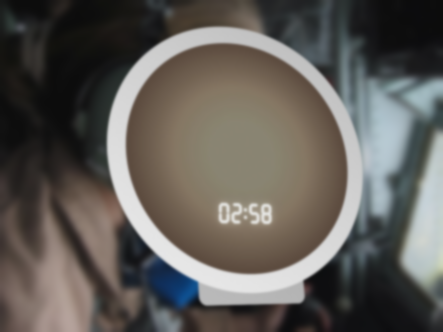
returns 2,58
